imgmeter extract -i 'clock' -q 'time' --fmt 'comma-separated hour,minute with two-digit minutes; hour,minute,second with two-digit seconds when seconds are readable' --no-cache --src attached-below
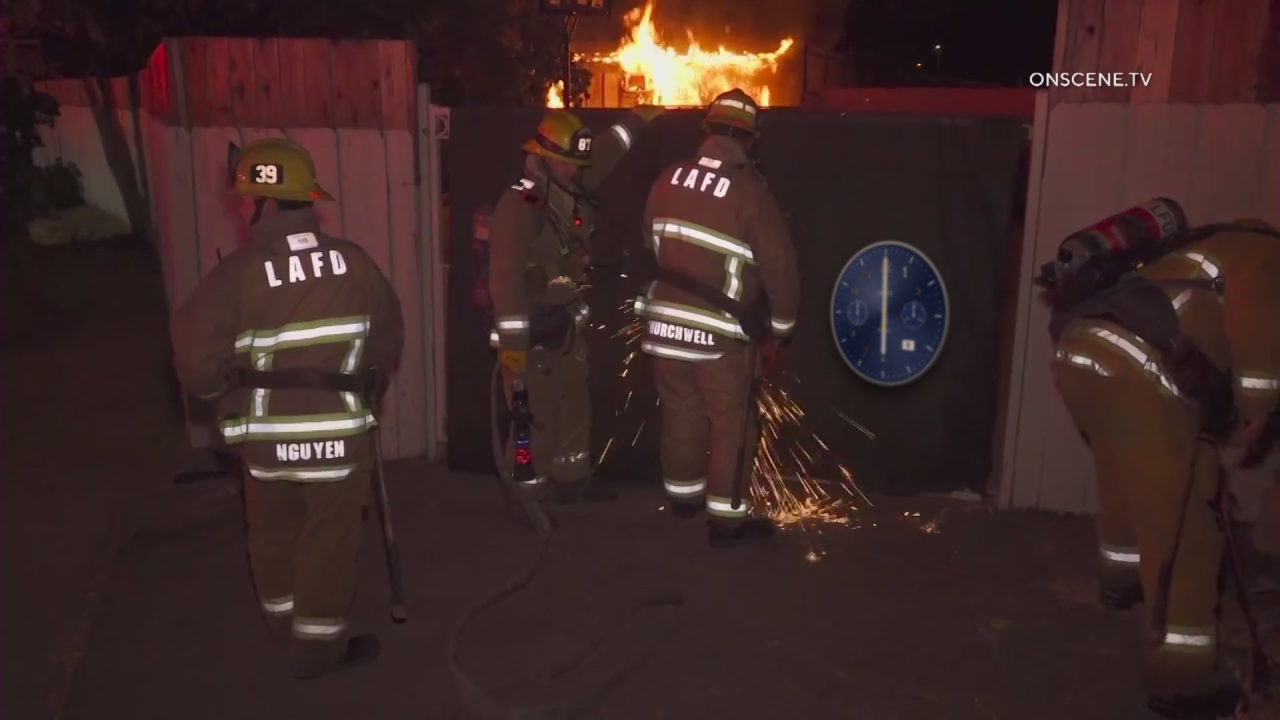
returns 6,00
